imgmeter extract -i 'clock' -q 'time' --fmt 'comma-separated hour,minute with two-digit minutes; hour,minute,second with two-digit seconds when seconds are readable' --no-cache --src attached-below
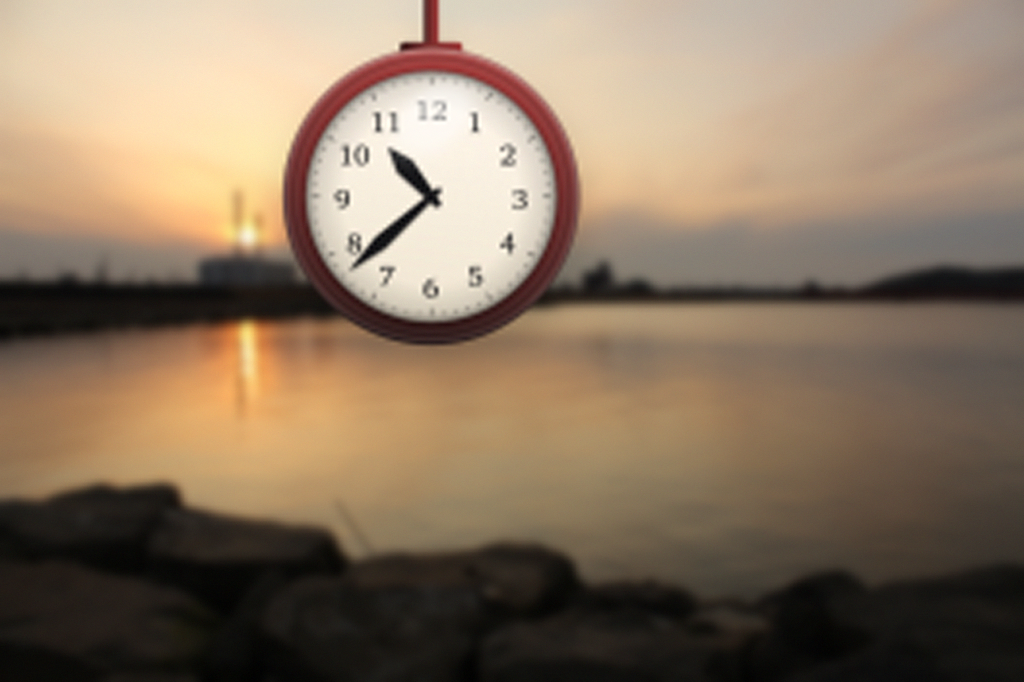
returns 10,38
